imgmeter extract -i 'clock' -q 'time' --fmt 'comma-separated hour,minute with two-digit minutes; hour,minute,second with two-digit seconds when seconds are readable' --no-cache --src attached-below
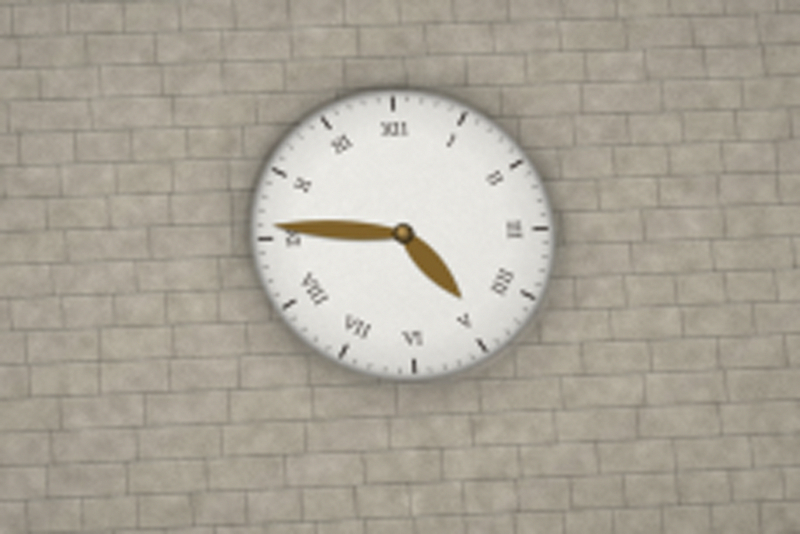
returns 4,46
